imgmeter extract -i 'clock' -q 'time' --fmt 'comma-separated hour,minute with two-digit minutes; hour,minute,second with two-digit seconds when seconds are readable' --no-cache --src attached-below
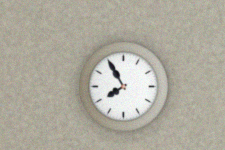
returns 7,55
